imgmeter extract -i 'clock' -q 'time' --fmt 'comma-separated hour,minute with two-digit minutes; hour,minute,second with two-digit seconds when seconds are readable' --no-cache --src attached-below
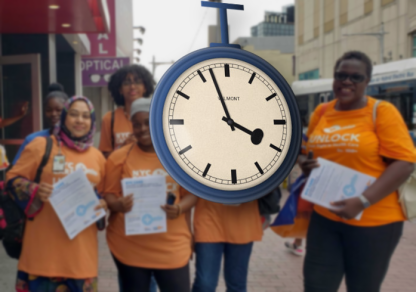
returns 3,57
